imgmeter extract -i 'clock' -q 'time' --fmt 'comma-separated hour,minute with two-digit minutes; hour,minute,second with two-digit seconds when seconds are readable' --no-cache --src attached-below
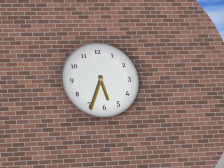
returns 5,34
